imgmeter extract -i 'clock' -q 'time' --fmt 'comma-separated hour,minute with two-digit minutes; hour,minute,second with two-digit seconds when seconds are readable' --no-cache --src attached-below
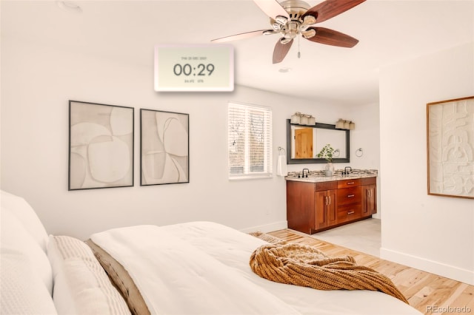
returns 0,29
